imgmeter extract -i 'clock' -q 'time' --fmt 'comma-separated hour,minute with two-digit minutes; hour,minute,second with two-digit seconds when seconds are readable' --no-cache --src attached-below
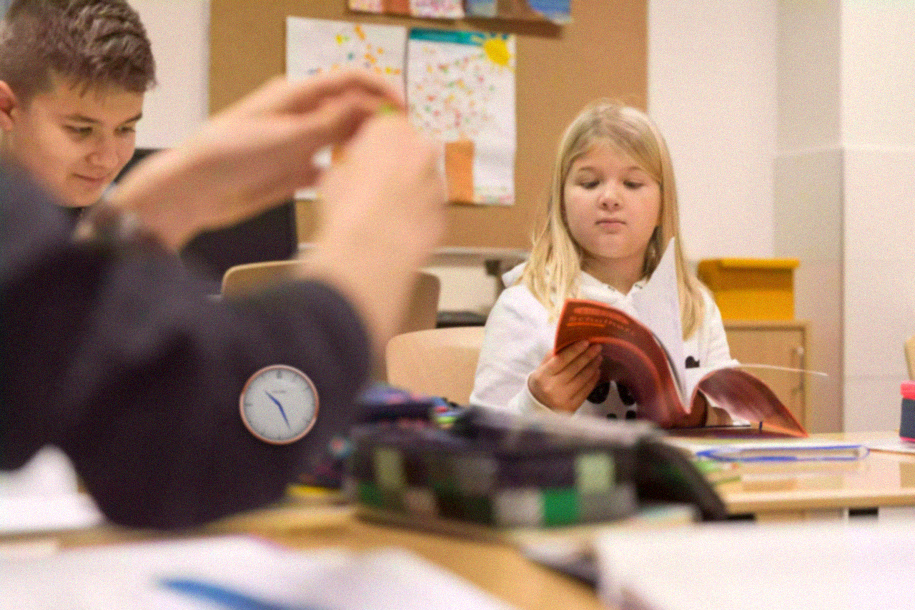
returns 10,26
